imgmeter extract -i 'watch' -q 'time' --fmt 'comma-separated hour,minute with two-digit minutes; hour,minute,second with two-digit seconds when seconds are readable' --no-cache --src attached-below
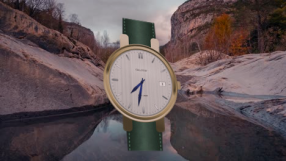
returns 7,32
